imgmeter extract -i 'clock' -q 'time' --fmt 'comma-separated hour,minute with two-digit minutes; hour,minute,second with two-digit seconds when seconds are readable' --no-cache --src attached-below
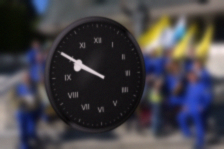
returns 9,50
